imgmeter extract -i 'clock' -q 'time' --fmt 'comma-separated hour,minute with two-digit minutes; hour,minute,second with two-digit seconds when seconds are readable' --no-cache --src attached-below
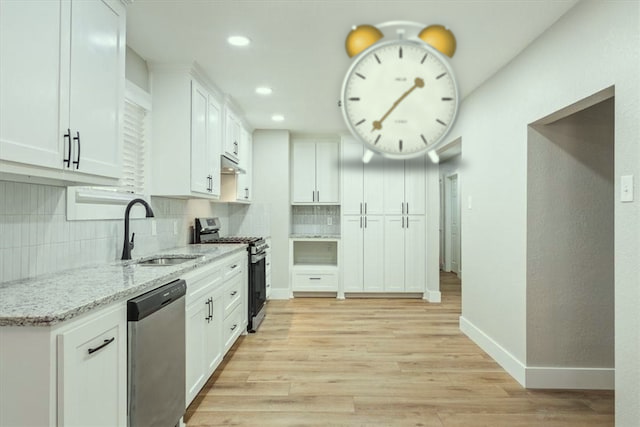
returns 1,37
